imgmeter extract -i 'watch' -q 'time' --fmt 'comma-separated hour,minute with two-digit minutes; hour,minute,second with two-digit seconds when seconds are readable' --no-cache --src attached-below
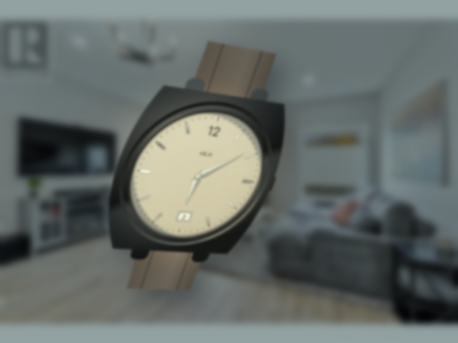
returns 6,09
